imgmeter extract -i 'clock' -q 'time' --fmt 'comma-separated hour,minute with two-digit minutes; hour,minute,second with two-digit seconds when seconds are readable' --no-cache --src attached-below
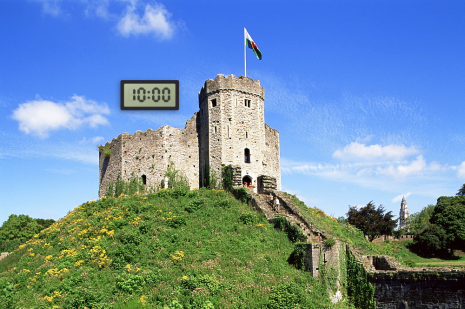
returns 10,00
